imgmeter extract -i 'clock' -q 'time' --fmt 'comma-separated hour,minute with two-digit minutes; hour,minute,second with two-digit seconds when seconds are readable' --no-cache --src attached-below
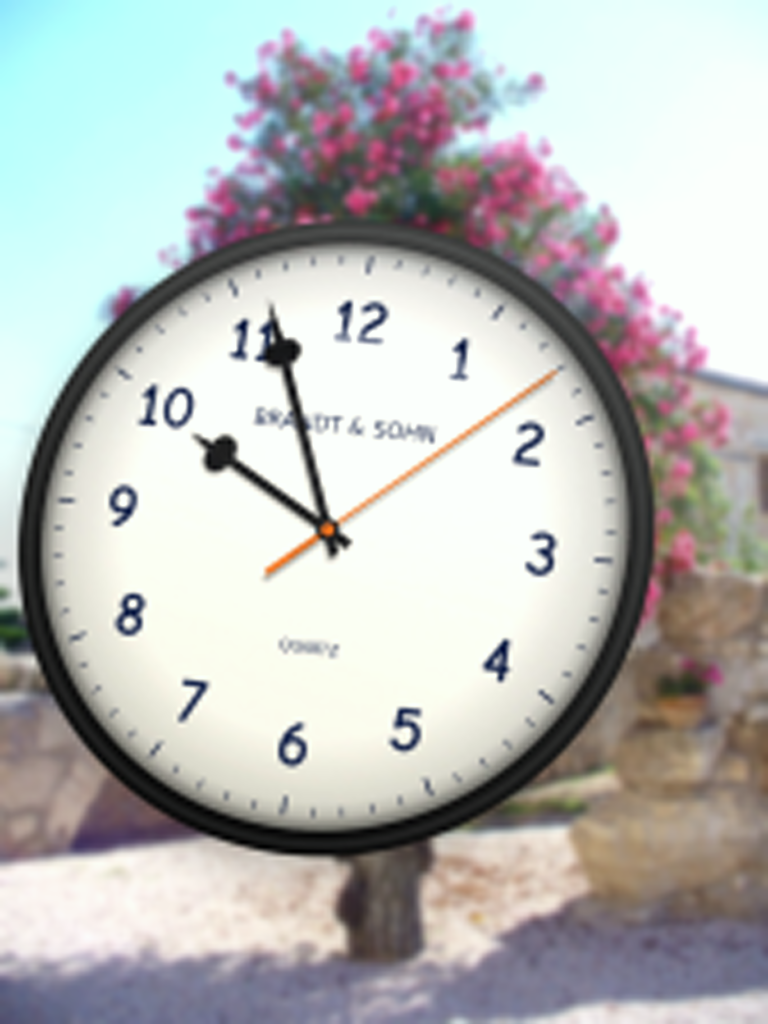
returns 9,56,08
